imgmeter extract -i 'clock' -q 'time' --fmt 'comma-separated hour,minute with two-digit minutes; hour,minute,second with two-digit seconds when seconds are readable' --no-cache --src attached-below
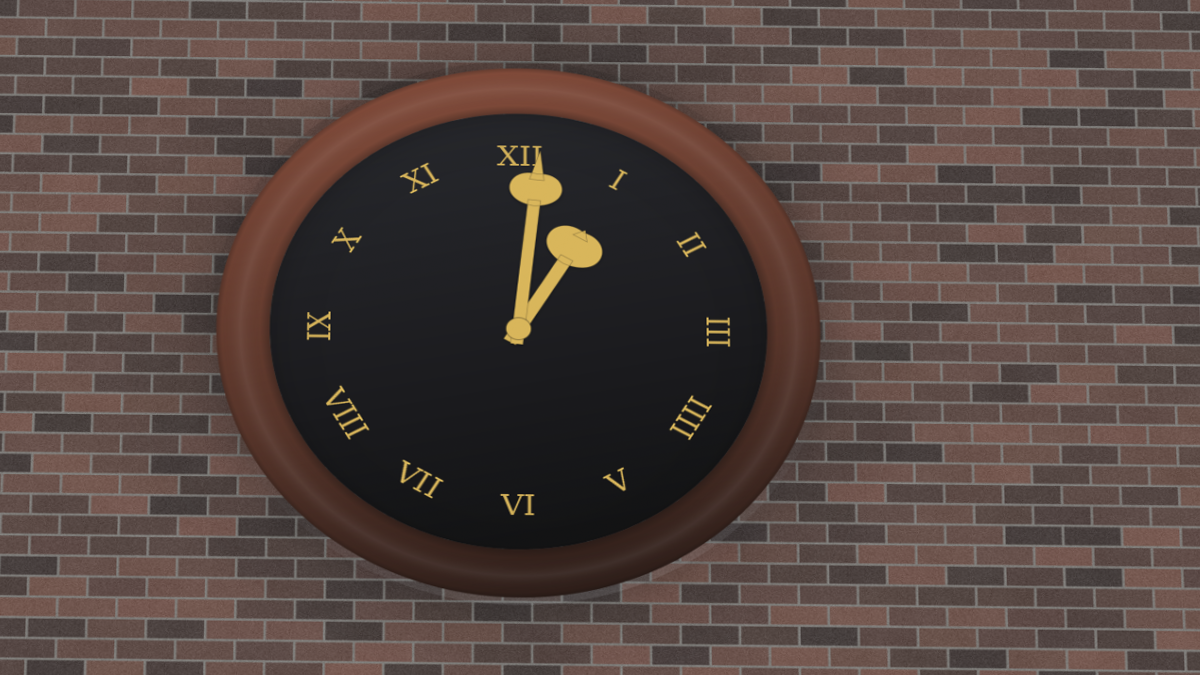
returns 1,01
